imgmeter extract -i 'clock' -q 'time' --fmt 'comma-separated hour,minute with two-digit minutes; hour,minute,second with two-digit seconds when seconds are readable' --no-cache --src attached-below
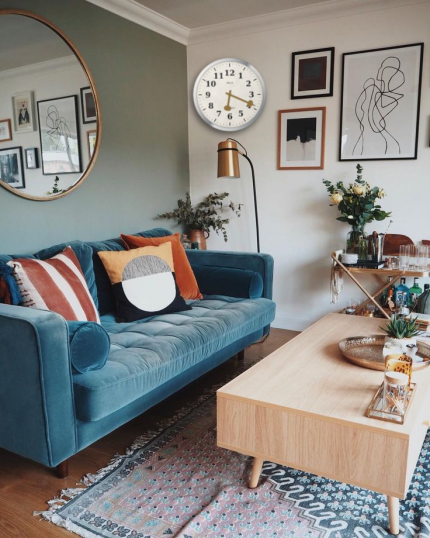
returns 6,19
